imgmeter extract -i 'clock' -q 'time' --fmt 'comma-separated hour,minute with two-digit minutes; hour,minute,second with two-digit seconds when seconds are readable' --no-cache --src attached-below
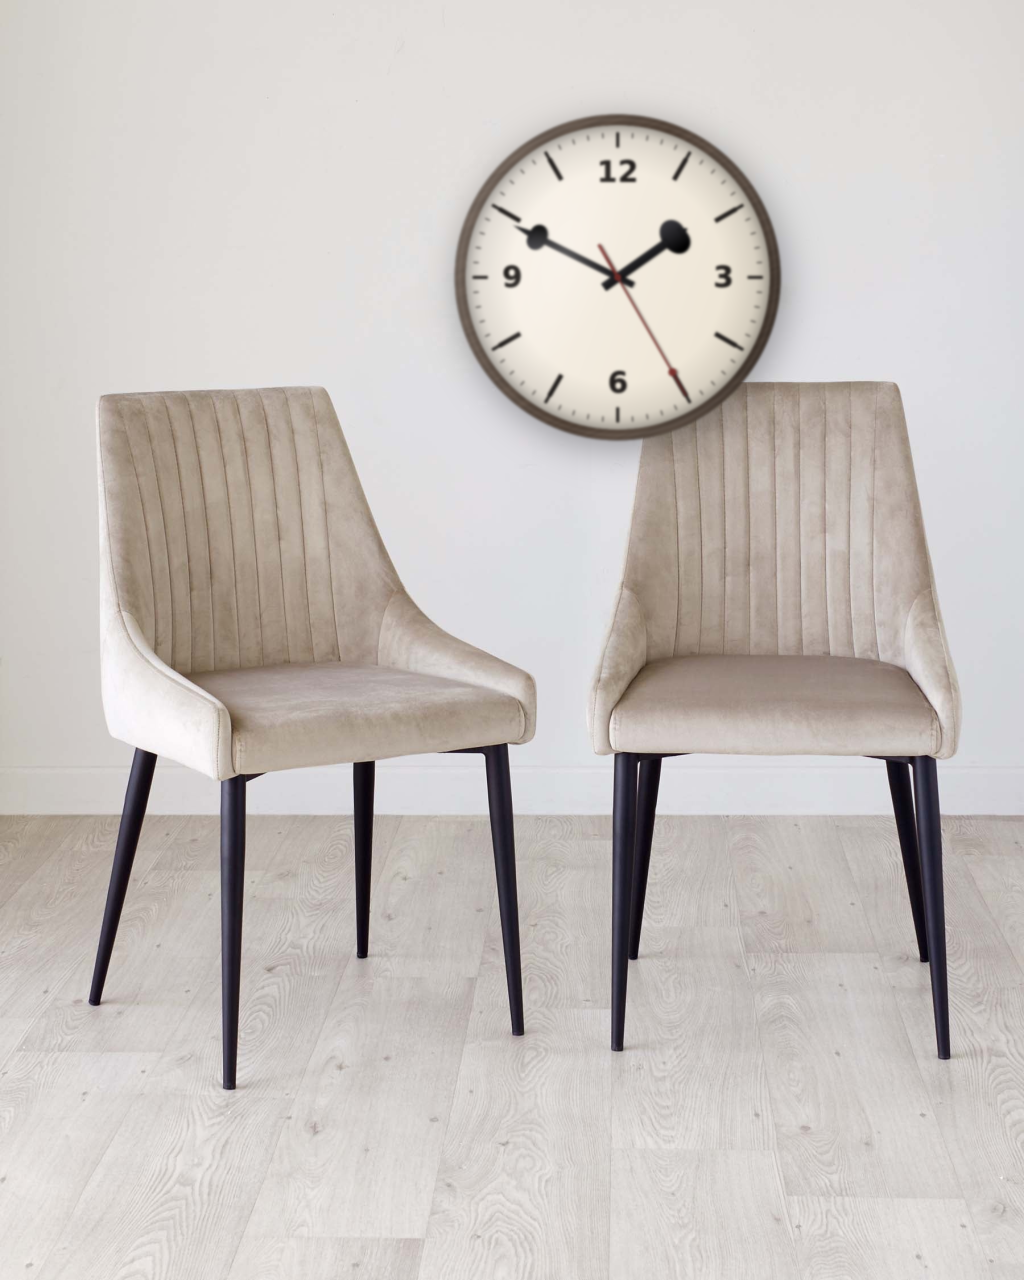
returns 1,49,25
